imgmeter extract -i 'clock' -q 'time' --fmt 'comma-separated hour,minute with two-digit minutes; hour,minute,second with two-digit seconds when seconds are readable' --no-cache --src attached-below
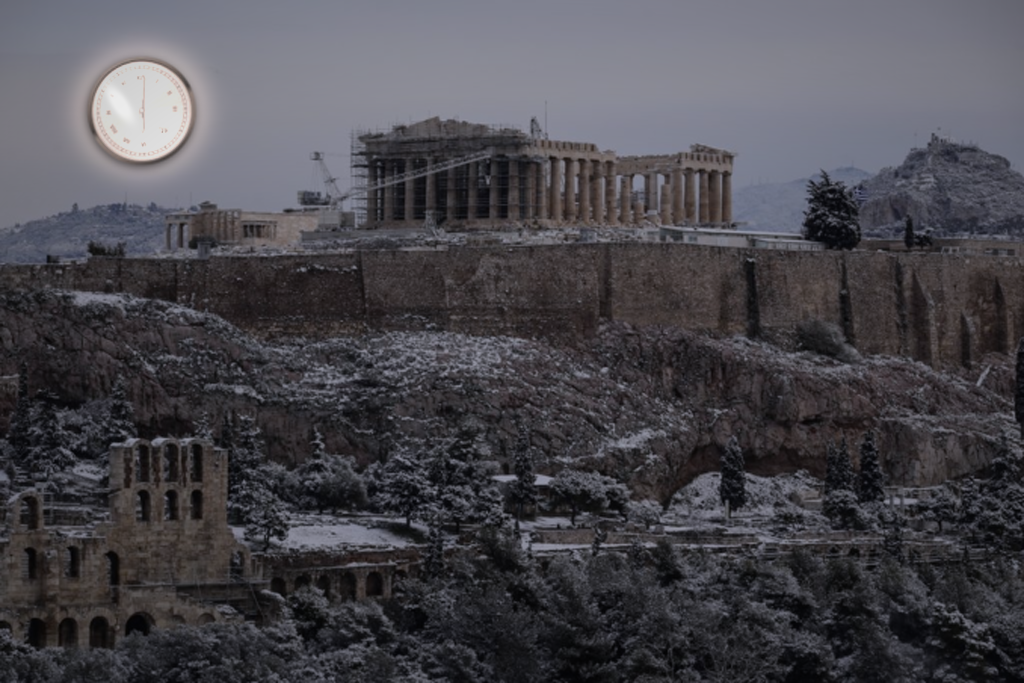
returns 6,01
